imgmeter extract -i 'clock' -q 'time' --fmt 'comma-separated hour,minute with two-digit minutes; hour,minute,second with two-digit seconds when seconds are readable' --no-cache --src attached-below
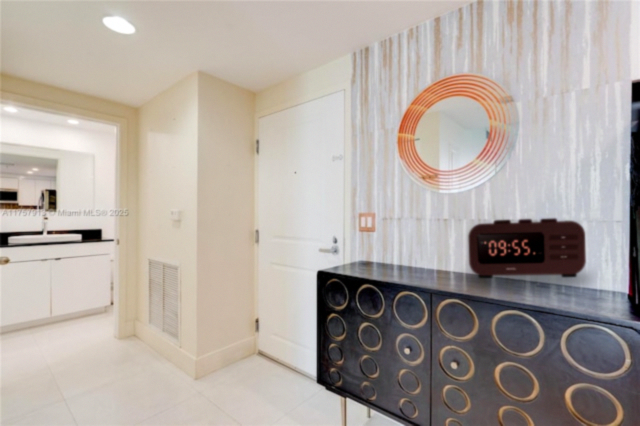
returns 9,55
